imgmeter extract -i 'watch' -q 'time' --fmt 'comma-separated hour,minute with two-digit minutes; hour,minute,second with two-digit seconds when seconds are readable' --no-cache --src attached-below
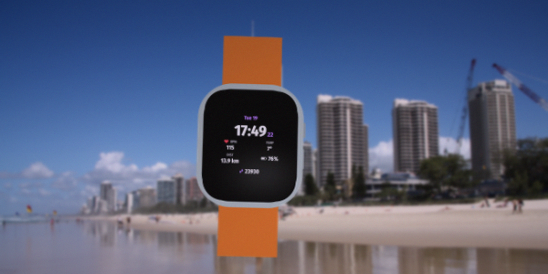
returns 17,49
